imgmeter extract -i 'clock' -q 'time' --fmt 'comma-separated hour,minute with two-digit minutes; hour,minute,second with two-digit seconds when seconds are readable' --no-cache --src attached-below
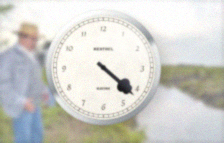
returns 4,22
